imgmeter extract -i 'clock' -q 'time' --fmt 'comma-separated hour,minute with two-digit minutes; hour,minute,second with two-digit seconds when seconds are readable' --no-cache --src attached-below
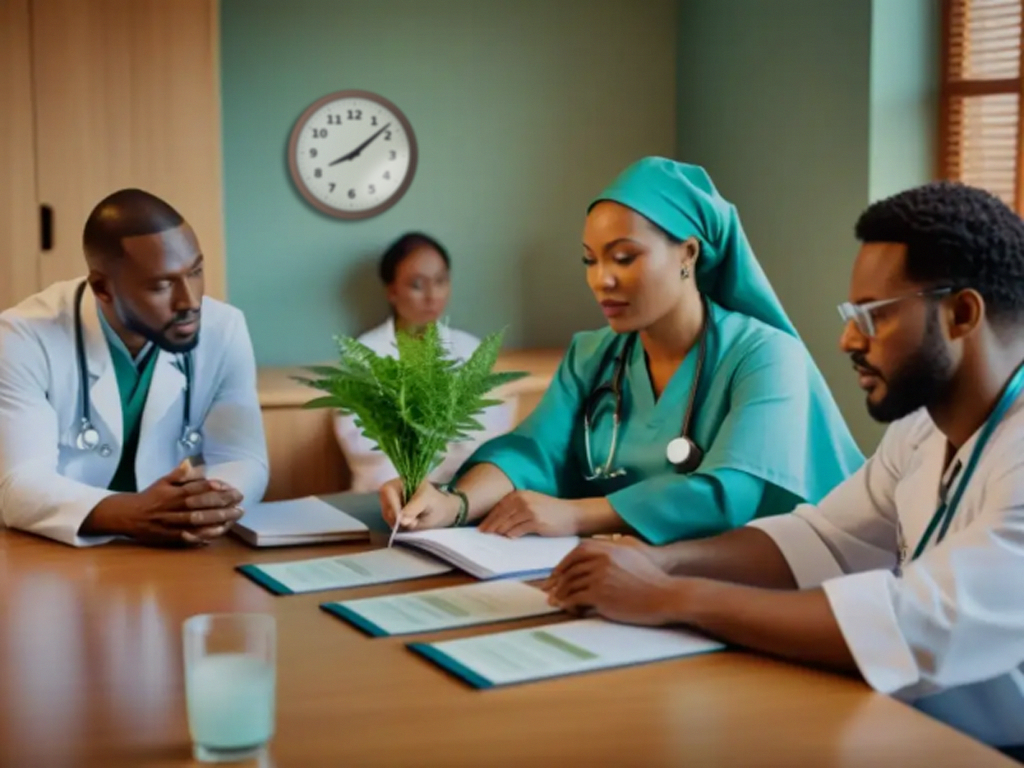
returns 8,08
